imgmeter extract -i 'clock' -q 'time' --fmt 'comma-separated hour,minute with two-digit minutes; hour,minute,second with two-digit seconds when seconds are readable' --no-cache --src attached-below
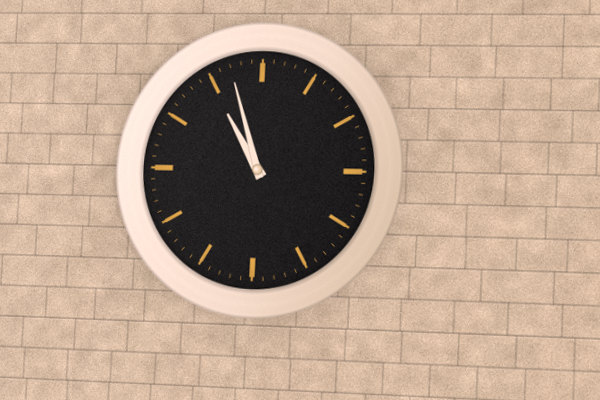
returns 10,57
